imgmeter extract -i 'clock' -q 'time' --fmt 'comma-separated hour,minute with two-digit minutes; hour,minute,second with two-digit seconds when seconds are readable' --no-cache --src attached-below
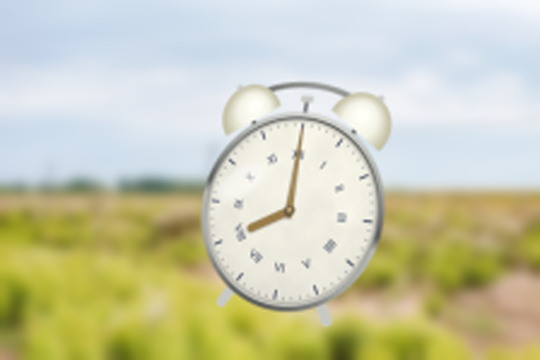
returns 8,00
